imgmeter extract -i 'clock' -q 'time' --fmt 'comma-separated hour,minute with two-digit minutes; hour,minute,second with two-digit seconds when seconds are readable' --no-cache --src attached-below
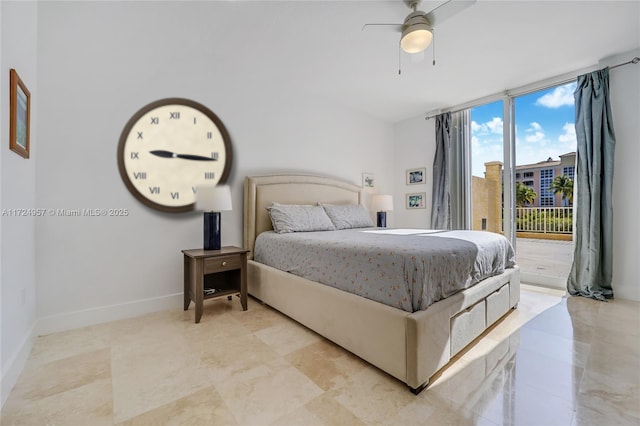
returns 9,16
